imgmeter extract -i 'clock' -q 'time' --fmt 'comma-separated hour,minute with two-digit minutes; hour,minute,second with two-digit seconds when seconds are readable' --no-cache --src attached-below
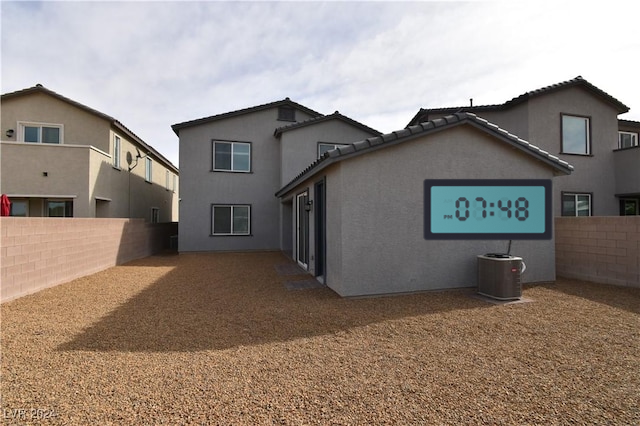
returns 7,48
